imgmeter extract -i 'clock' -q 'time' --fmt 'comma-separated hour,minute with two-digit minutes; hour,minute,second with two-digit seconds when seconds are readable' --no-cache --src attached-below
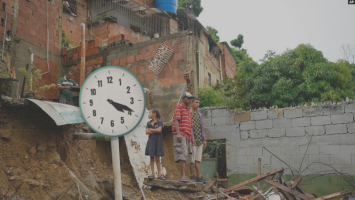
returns 4,19
